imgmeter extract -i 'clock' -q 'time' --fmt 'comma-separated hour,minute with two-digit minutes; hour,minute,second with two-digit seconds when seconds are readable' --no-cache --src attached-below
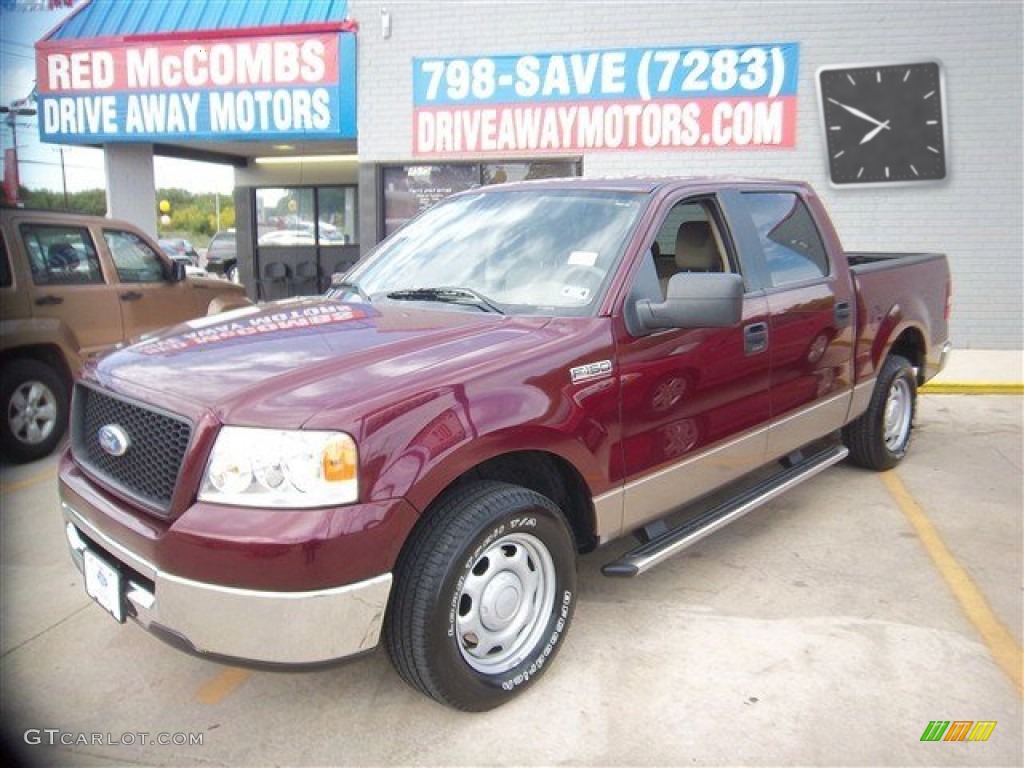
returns 7,50
